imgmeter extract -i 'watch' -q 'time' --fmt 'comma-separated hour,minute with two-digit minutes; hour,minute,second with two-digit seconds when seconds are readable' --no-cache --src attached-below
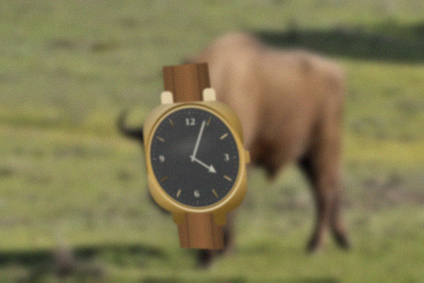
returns 4,04
